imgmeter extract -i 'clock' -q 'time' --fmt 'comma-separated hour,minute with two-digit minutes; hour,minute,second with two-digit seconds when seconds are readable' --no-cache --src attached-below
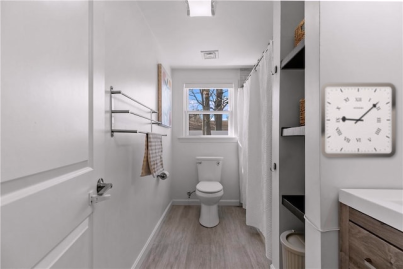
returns 9,08
